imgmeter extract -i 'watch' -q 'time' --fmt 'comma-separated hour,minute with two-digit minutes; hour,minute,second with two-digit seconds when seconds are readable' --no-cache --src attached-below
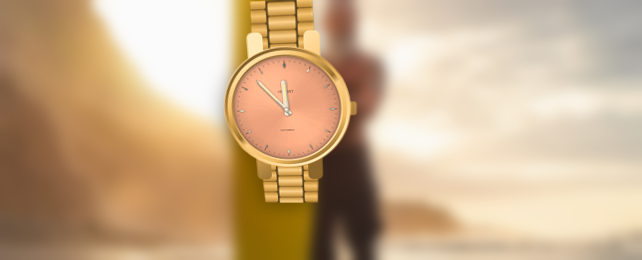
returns 11,53
